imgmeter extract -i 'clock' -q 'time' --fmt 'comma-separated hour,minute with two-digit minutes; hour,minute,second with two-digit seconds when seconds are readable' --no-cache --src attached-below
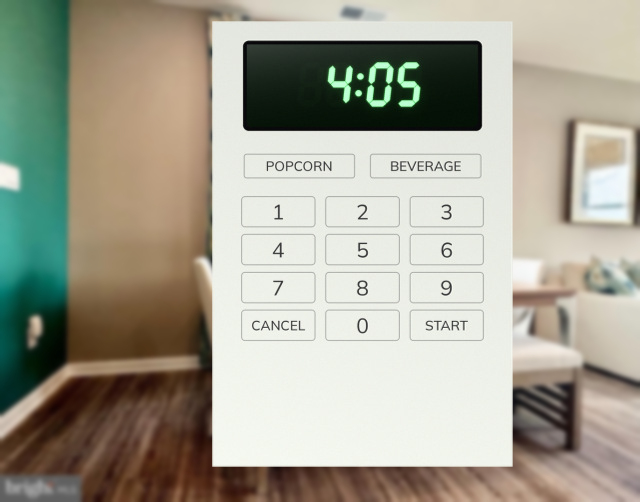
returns 4,05
